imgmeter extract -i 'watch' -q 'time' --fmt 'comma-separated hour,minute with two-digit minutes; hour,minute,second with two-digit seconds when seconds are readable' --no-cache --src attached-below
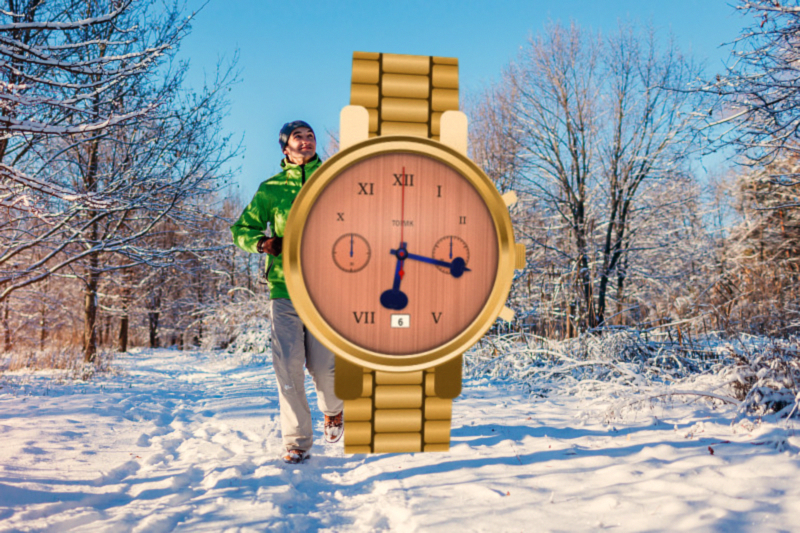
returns 6,17
